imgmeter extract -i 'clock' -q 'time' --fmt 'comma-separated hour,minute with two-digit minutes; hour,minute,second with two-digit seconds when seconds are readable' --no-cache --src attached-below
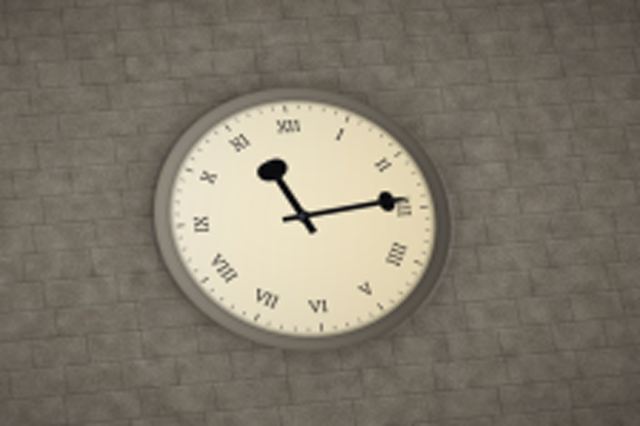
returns 11,14
